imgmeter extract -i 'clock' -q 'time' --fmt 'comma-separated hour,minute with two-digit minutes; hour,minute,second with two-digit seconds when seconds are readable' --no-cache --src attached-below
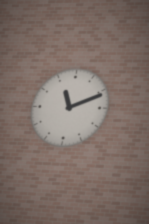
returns 11,11
